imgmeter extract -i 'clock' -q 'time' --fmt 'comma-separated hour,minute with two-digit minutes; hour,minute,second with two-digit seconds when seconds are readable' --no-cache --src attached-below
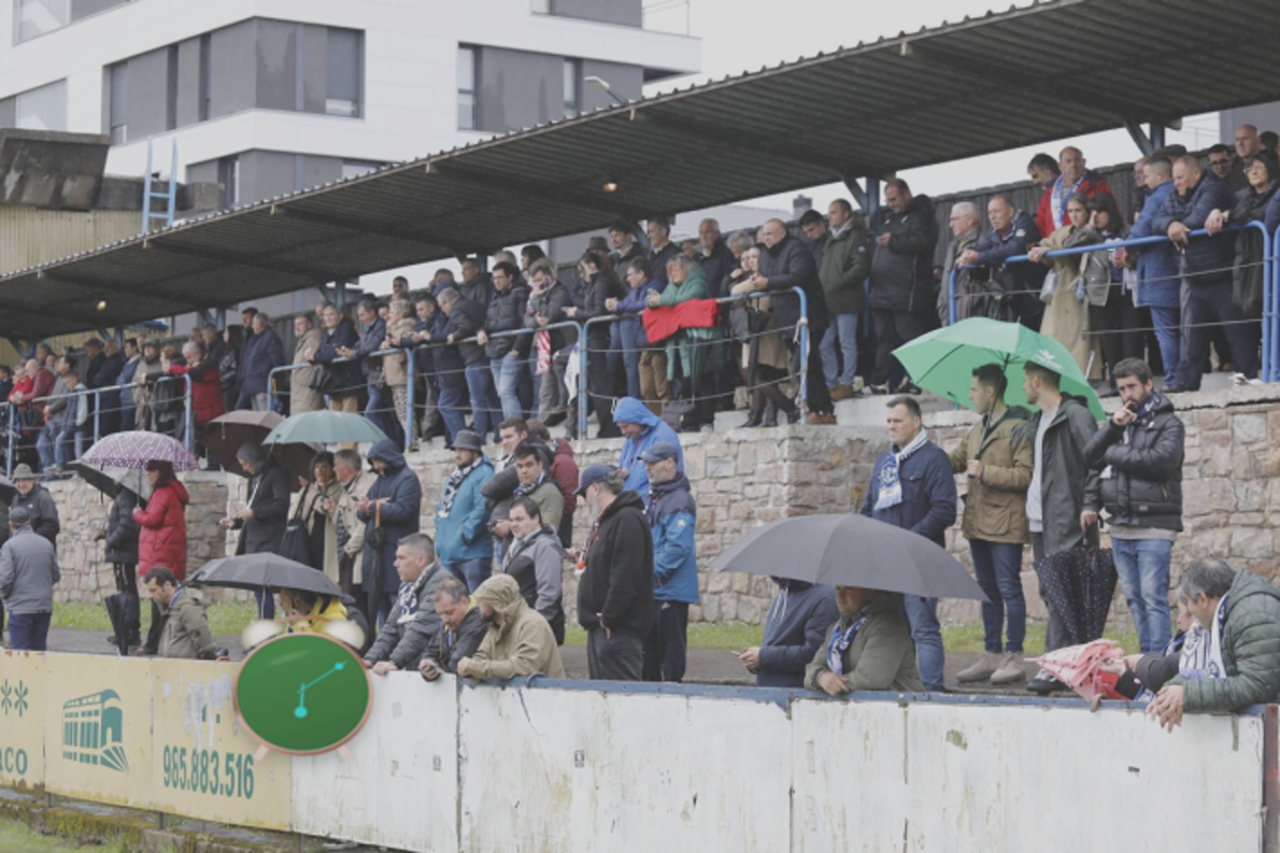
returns 6,09
